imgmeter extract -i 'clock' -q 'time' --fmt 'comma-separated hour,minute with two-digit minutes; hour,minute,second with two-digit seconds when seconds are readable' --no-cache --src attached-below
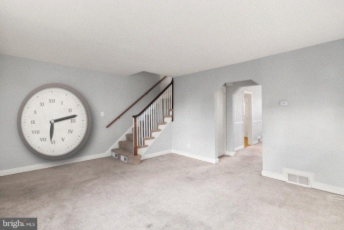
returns 6,13
